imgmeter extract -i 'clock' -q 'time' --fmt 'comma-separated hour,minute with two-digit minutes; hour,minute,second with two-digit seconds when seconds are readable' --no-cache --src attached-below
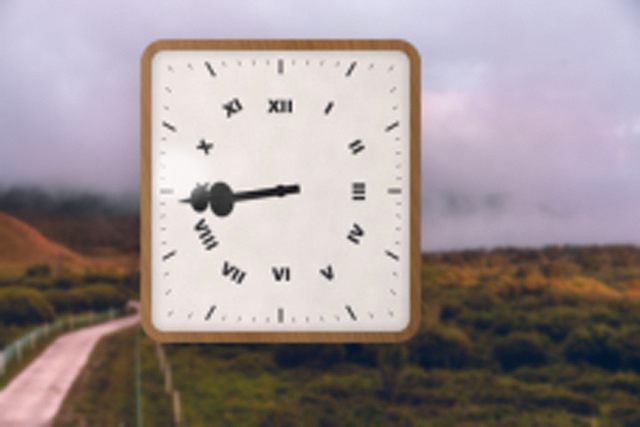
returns 8,44
